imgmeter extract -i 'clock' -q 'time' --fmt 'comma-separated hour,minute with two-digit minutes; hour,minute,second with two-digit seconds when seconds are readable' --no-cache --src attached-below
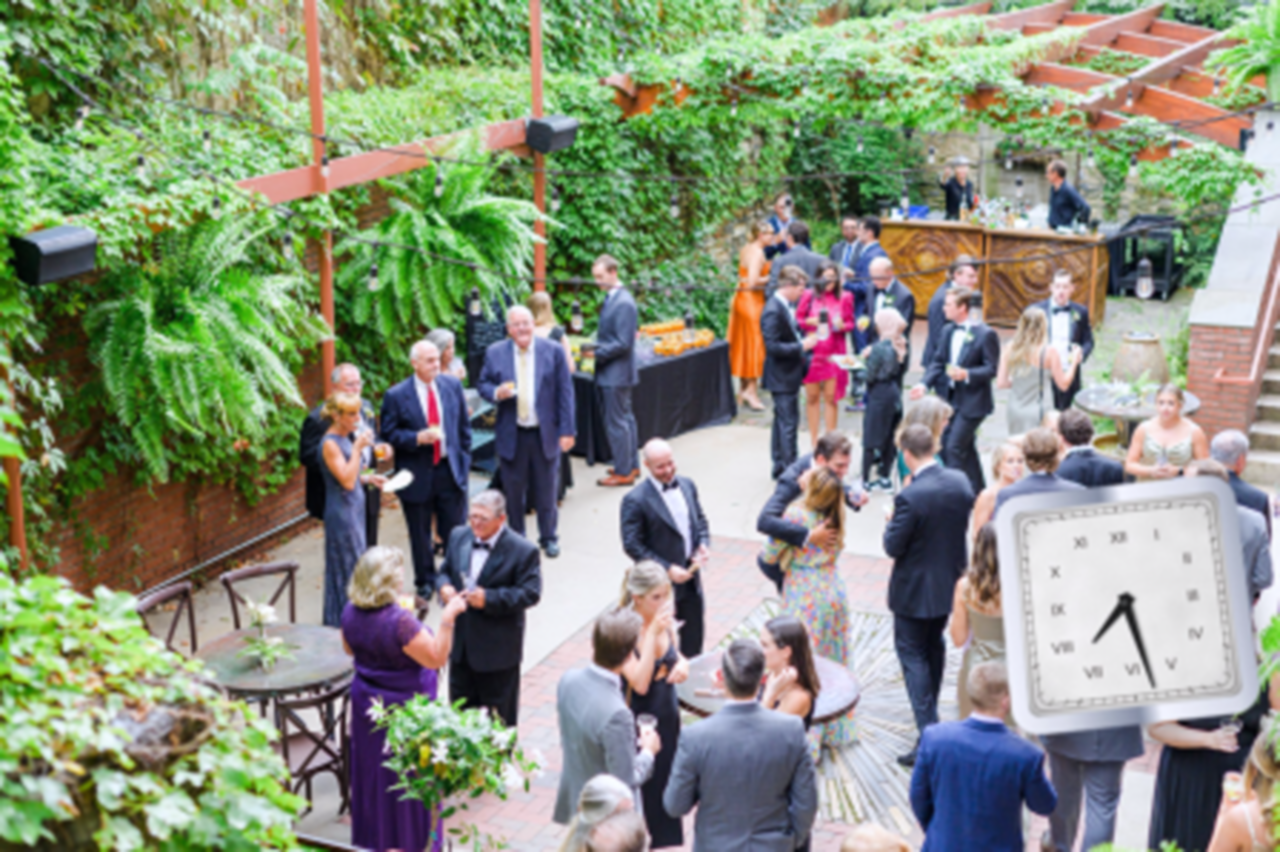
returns 7,28
